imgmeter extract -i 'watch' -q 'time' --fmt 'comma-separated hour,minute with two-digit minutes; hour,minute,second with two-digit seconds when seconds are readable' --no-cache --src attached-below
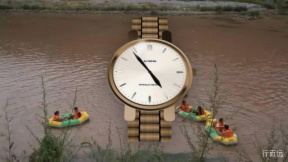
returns 4,54
